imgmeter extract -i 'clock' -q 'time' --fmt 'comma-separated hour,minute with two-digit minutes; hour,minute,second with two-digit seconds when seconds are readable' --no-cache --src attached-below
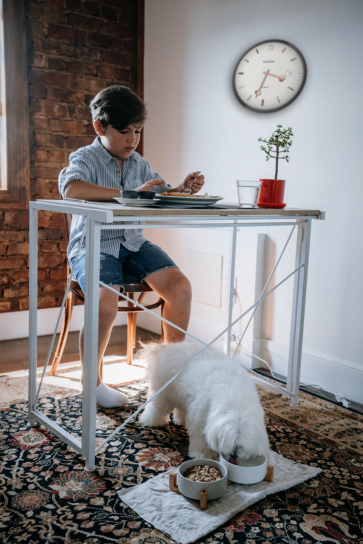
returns 3,33
